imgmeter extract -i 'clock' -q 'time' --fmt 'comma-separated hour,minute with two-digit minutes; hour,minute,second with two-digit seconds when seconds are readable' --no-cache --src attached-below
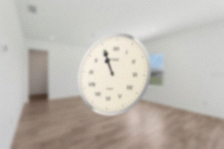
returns 10,55
